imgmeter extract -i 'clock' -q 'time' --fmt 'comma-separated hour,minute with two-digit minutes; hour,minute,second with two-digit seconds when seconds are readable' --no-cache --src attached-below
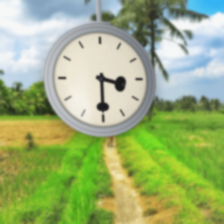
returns 3,30
